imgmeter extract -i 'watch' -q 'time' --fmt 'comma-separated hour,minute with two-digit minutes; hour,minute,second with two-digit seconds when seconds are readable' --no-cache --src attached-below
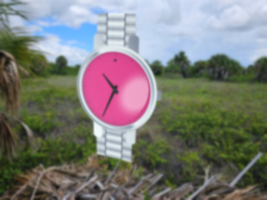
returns 10,34
